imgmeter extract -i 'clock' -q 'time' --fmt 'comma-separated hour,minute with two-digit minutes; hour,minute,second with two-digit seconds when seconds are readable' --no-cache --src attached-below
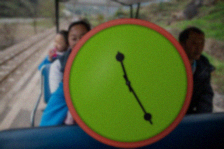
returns 11,25
